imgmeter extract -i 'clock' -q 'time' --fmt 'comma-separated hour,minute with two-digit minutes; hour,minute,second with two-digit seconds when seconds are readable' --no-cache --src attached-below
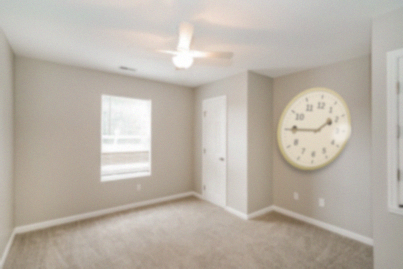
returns 1,45
